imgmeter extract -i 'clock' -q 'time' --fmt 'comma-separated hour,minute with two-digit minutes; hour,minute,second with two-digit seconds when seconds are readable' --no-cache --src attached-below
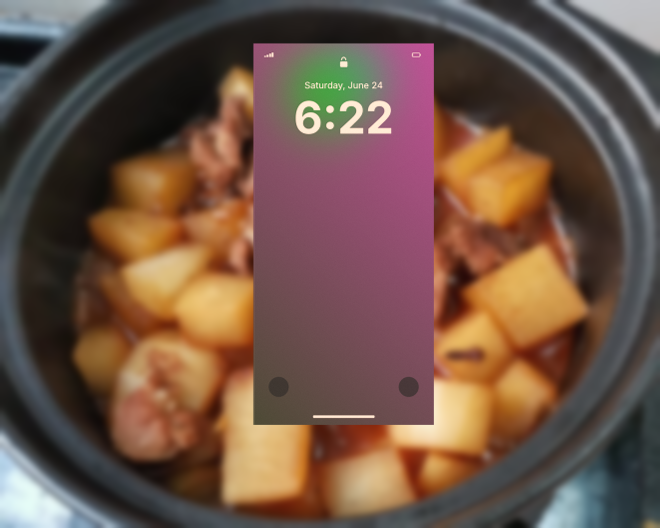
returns 6,22
